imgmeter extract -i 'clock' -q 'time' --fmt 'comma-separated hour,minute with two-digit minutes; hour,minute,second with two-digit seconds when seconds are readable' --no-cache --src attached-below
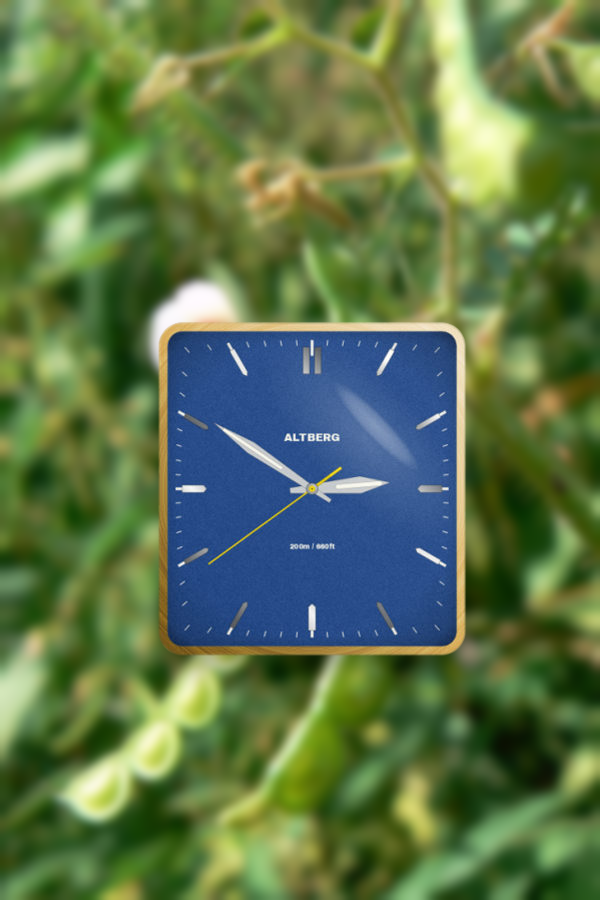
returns 2,50,39
